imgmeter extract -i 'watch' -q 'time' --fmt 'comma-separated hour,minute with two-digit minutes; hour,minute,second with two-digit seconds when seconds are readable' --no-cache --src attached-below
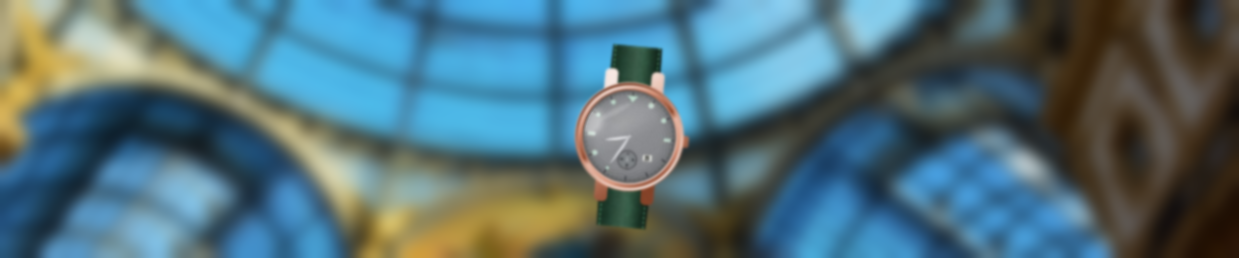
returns 8,35
